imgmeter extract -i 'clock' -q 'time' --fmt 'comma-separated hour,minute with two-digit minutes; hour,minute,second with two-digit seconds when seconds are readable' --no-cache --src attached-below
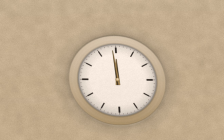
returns 11,59
